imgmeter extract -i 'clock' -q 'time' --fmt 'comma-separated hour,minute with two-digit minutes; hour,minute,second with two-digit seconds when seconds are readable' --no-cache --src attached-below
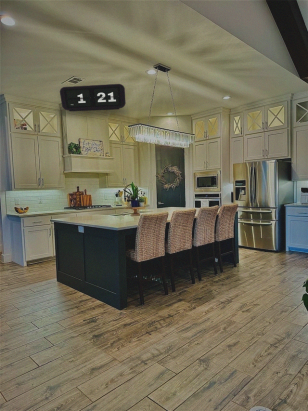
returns 1,21
